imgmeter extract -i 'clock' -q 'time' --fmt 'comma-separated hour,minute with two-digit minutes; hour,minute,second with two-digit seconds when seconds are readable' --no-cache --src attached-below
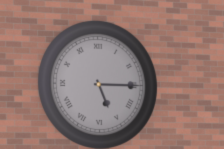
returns 5,15
